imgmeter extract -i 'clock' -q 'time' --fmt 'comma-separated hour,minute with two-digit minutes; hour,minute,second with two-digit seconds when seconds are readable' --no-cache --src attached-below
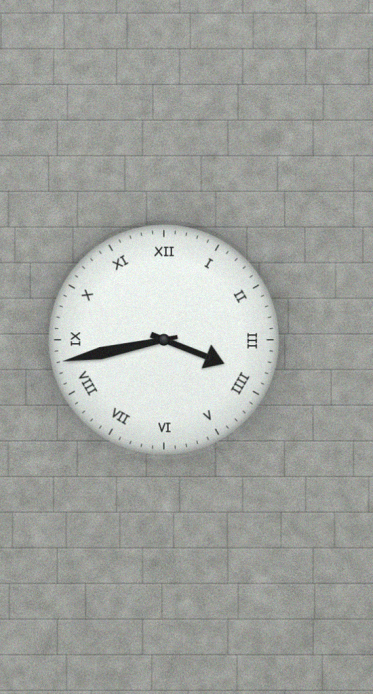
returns 3,43
